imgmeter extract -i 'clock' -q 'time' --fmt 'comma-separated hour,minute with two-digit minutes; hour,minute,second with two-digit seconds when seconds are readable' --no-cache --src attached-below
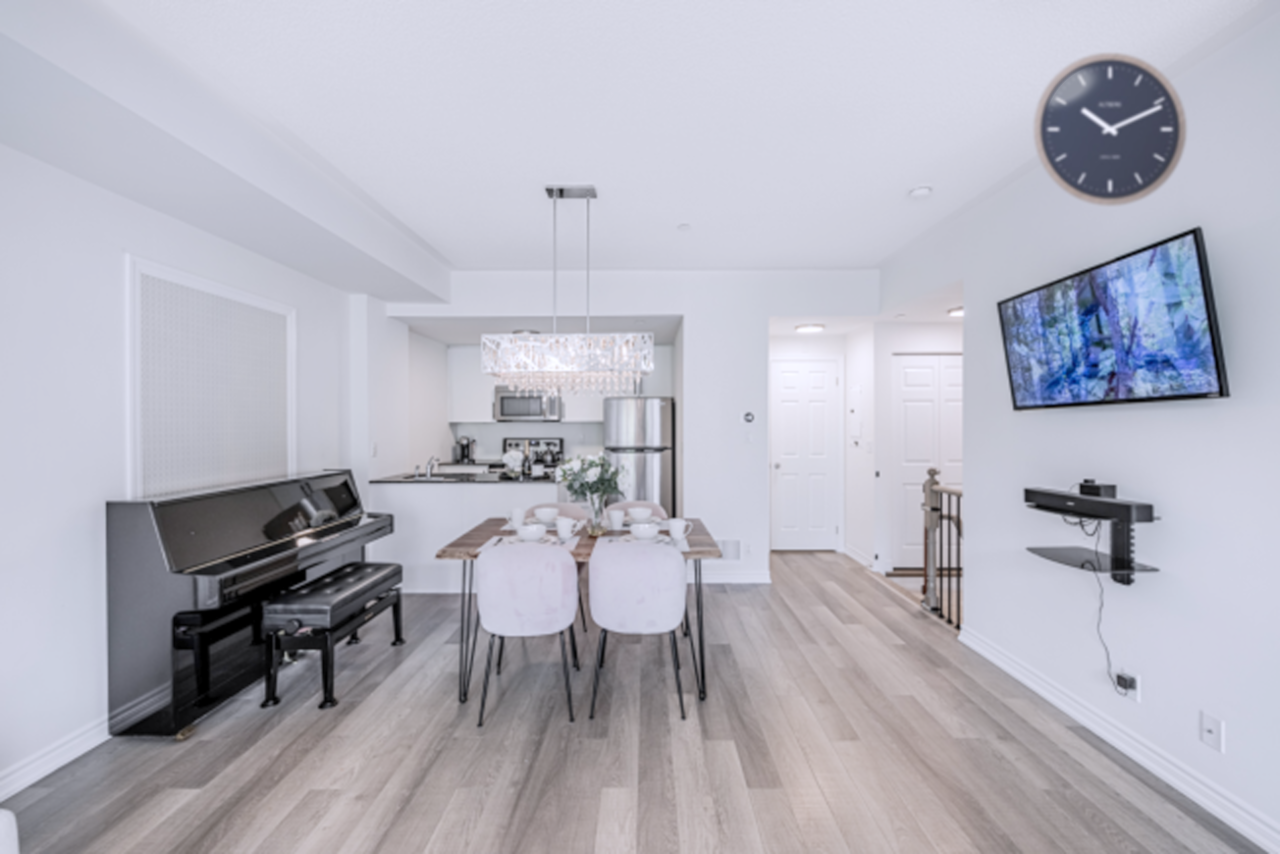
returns 10,11
